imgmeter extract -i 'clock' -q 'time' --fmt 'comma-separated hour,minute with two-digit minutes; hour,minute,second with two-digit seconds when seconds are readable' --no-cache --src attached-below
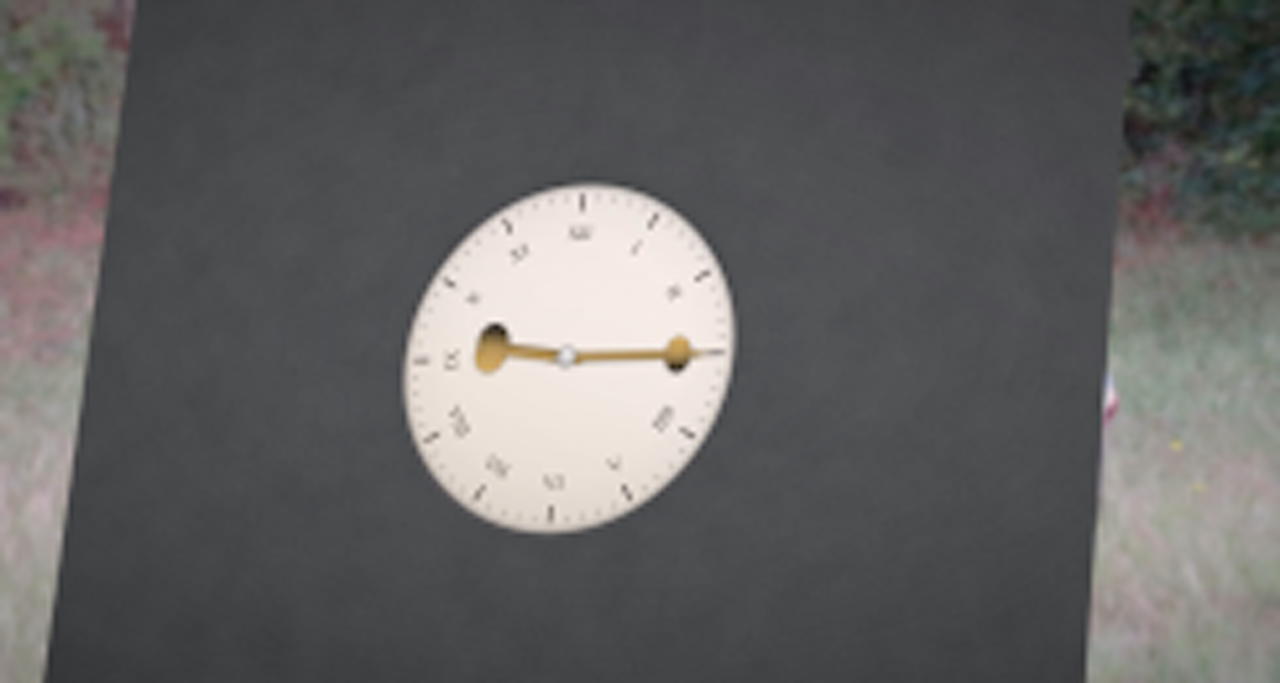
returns 9,15
